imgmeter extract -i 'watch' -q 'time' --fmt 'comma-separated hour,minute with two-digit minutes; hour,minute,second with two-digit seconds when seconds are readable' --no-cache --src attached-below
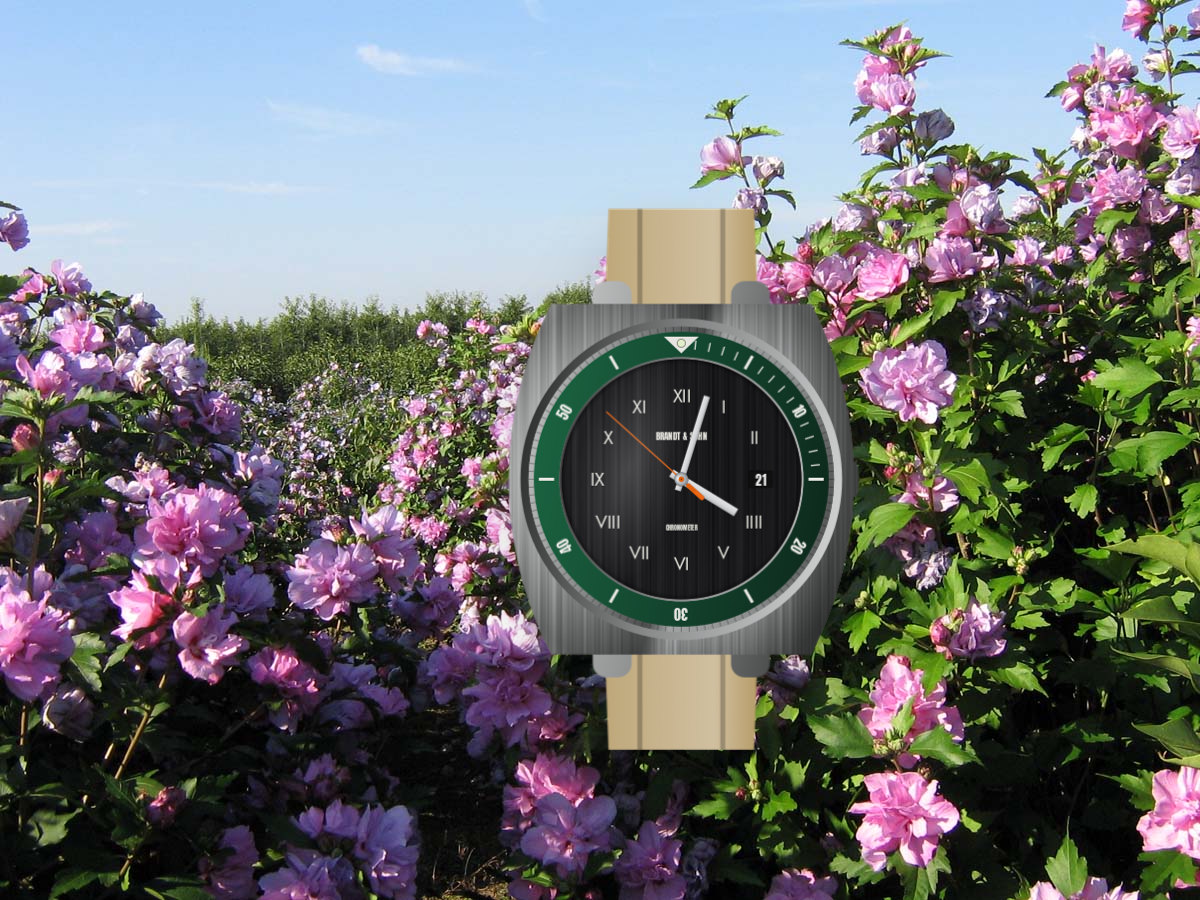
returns 4,02,52
